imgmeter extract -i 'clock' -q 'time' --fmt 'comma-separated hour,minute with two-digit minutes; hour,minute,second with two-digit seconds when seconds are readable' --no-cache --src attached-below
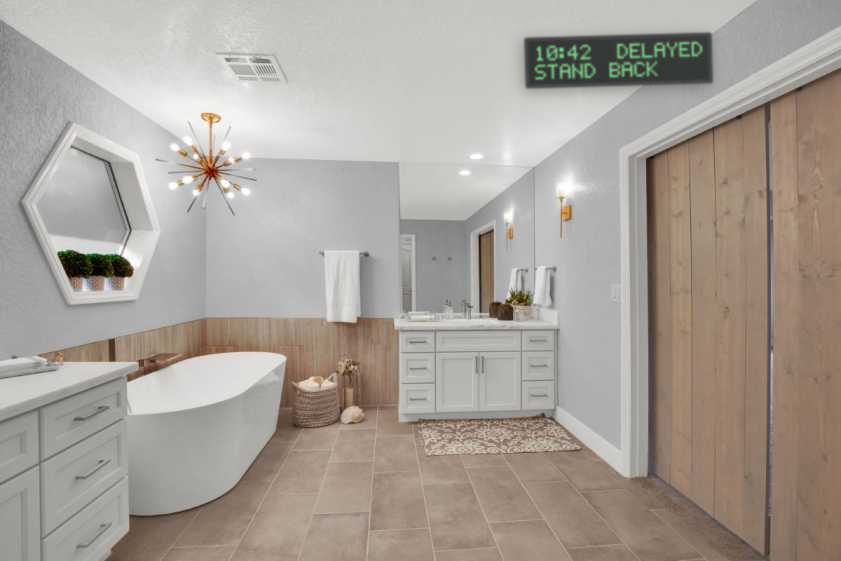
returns 10,42
